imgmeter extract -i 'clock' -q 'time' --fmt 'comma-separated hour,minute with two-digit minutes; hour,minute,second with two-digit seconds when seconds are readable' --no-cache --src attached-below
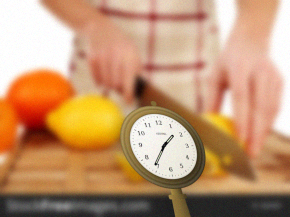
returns 1,36
